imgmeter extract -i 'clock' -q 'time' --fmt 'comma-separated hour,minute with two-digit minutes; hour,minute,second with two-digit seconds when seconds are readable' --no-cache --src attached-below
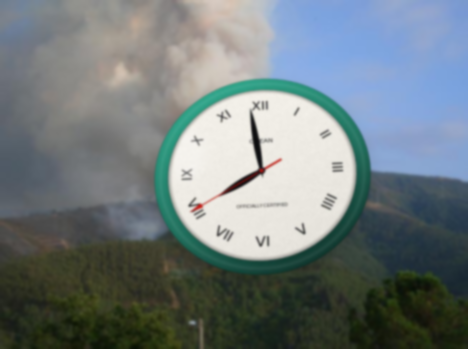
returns 7,58,40
